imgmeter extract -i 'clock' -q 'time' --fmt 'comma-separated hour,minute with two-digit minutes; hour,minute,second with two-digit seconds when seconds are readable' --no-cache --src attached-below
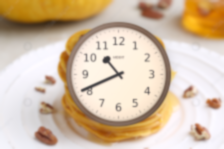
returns 10,41
